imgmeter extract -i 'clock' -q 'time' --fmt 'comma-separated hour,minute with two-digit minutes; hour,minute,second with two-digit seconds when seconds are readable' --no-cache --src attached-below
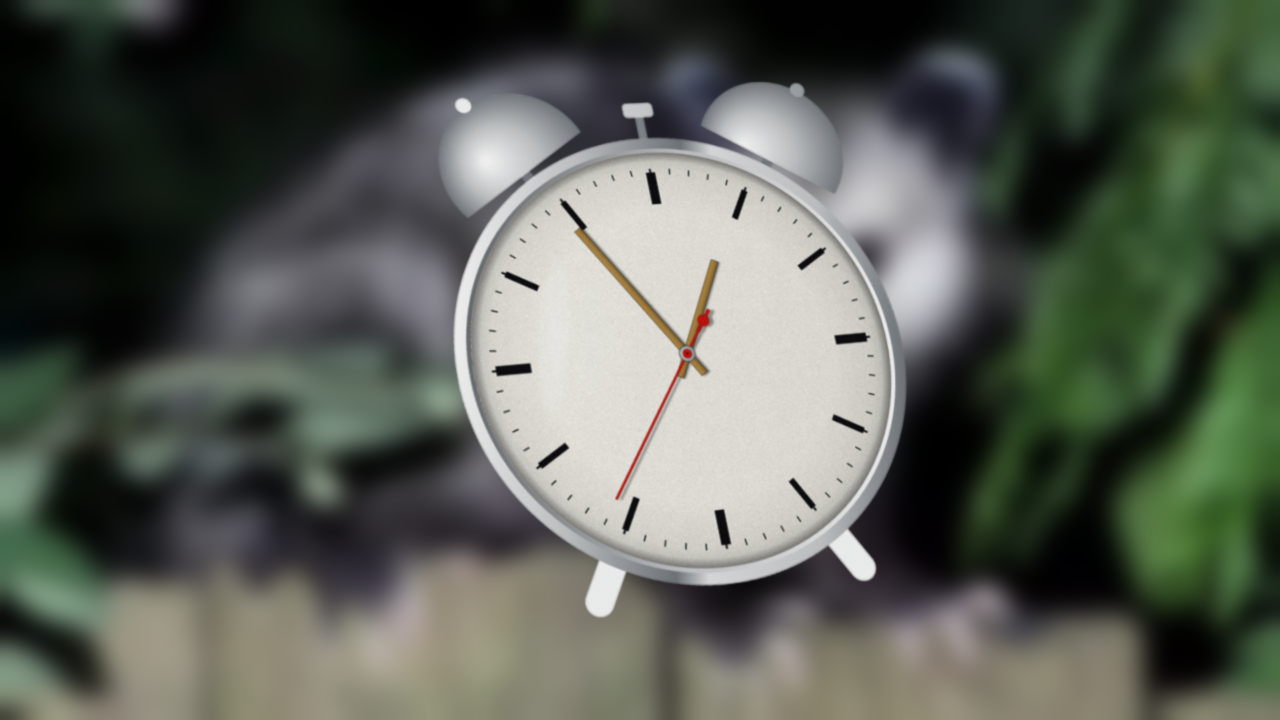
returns 12,54,36
